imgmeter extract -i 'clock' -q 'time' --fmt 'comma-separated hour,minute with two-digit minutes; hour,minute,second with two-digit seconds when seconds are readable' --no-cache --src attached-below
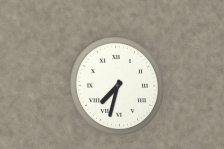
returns 7,33
